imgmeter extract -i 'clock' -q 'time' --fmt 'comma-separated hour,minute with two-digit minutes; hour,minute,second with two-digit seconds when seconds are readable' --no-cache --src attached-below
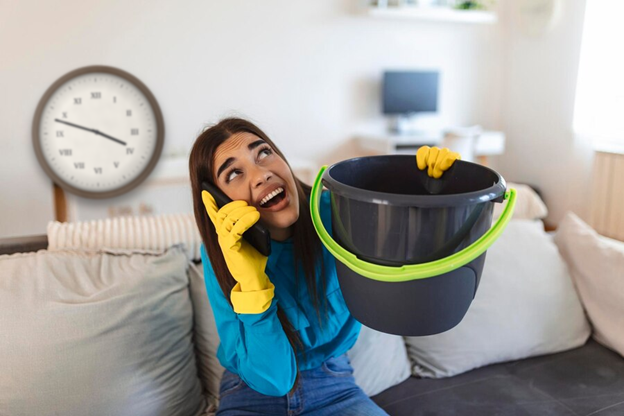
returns 3,48
